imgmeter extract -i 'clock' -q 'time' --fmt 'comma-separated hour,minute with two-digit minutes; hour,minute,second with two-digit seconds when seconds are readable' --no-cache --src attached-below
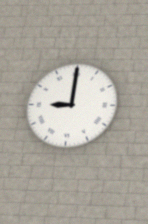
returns 9,00
